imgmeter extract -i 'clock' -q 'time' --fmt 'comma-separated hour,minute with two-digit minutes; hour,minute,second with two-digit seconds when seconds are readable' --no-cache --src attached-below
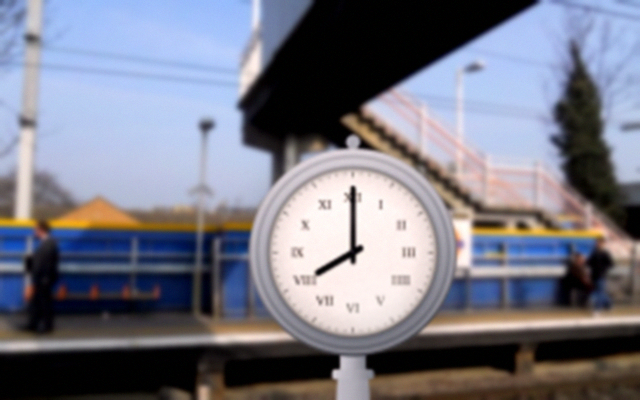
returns 8,00
